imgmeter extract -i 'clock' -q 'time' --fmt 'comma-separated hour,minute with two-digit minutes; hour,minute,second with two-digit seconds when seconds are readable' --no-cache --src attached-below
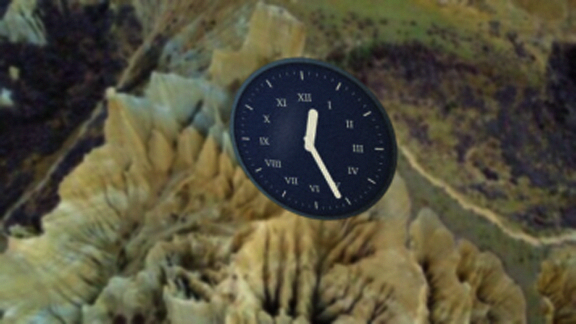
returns 12,26
